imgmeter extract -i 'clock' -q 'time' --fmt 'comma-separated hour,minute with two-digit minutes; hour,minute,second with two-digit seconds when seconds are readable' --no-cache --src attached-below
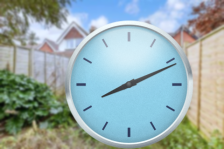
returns 8,11
